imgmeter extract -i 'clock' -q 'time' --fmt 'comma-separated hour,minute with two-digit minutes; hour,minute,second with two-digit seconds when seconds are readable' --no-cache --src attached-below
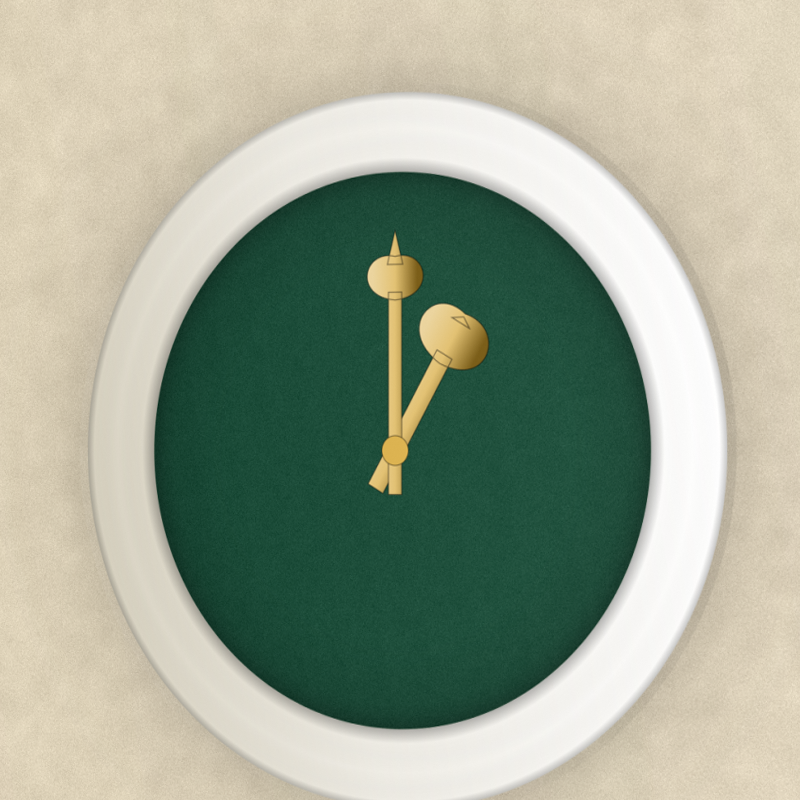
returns 1,00
